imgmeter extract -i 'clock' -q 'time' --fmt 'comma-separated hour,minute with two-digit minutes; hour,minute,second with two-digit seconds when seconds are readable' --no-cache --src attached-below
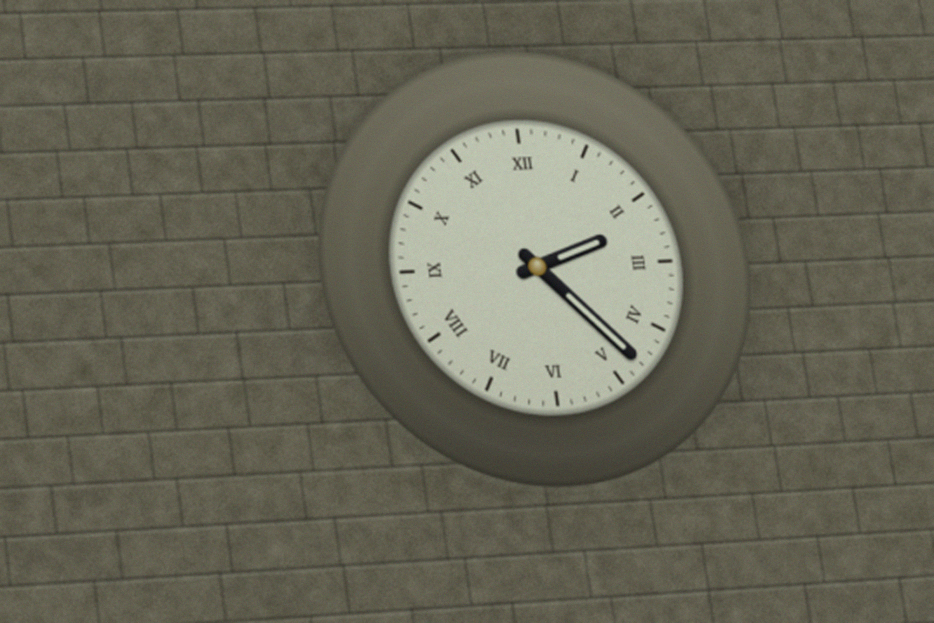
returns 2,23
